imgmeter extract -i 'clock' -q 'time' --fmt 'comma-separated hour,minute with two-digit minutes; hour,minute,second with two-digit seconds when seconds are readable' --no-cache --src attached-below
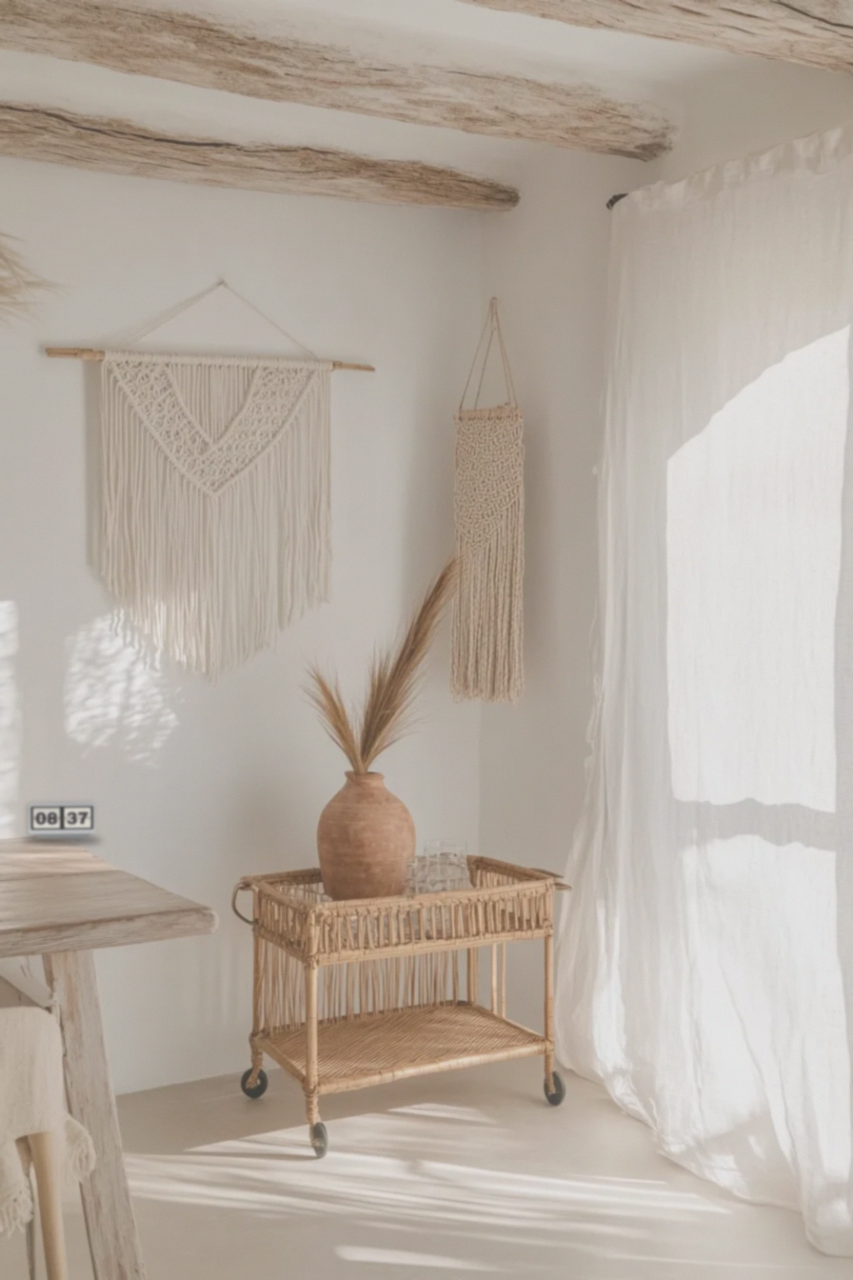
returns 8,37
